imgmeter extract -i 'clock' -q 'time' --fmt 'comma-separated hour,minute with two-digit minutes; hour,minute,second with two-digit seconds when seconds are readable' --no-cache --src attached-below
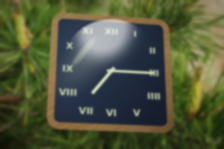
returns 7,15
